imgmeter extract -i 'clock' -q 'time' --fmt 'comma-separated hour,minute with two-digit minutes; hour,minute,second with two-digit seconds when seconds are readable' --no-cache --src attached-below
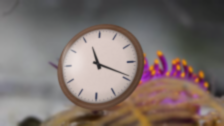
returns 11,19
